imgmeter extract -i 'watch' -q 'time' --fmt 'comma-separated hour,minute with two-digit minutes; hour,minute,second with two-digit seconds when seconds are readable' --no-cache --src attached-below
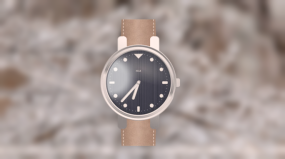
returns 6,37
